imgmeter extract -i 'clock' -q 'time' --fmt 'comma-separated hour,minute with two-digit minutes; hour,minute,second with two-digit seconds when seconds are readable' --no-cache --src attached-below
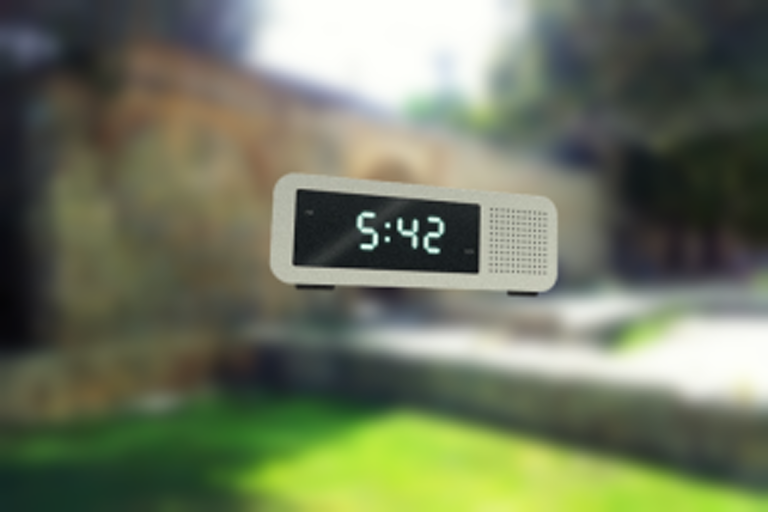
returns 5,42
